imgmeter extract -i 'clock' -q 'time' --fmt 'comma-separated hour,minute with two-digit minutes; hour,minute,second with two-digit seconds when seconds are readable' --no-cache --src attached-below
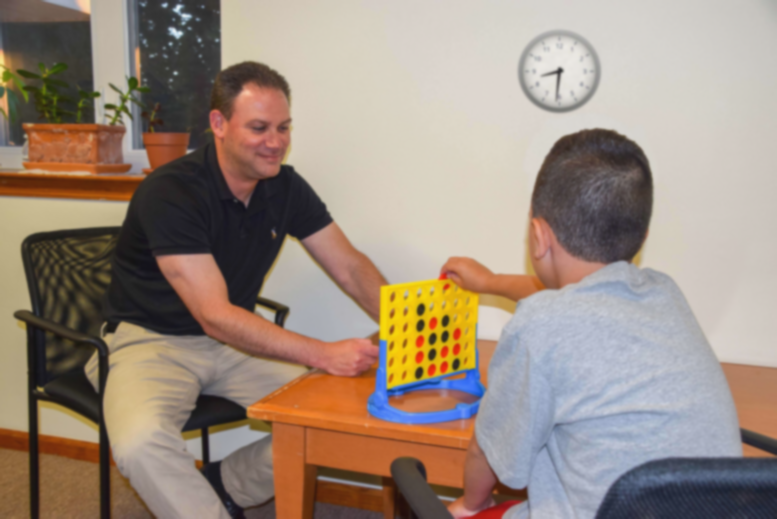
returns 8,31
